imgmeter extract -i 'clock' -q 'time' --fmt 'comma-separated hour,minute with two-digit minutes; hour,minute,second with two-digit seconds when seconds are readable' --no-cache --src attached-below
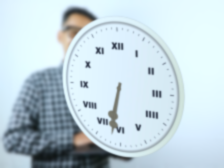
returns 6,32
